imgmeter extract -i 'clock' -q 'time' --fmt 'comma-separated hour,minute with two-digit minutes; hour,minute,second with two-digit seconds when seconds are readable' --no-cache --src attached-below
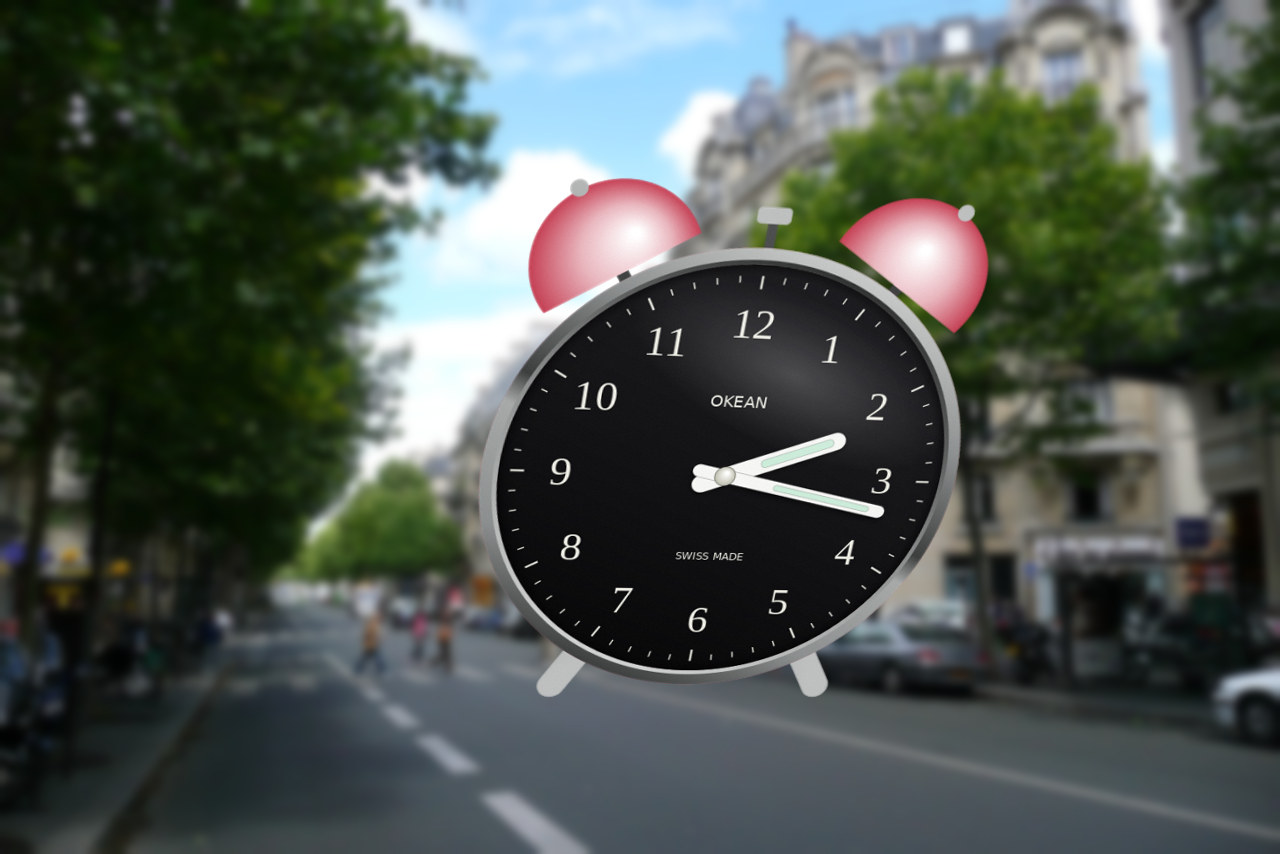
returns 2,17
